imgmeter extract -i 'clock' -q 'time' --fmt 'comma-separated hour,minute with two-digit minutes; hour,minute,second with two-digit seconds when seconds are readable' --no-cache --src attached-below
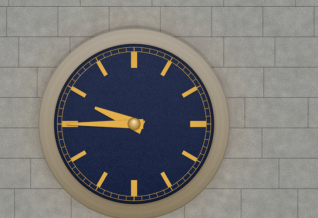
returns 9,45
